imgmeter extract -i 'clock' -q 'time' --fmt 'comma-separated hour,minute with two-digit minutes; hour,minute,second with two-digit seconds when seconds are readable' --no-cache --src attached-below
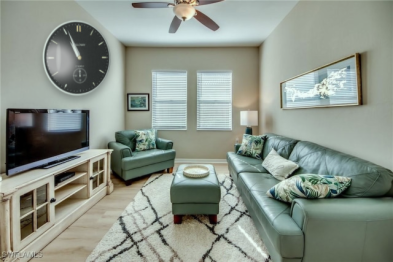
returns 10,56
